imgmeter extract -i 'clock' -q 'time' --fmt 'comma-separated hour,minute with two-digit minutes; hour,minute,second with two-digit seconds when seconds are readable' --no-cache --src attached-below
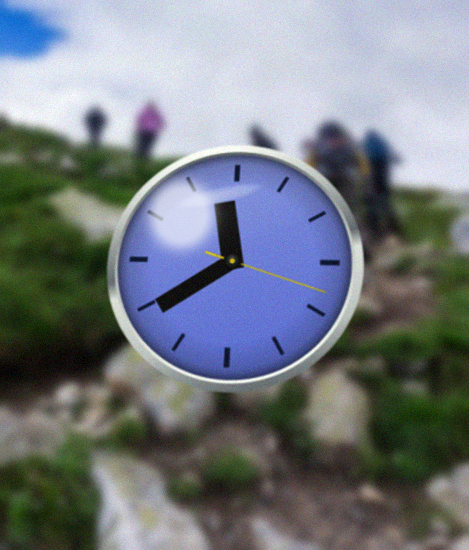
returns 11,39,18
